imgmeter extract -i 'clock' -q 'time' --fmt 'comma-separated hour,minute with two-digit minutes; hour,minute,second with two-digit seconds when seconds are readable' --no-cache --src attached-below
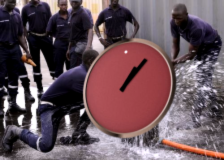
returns 1,07
